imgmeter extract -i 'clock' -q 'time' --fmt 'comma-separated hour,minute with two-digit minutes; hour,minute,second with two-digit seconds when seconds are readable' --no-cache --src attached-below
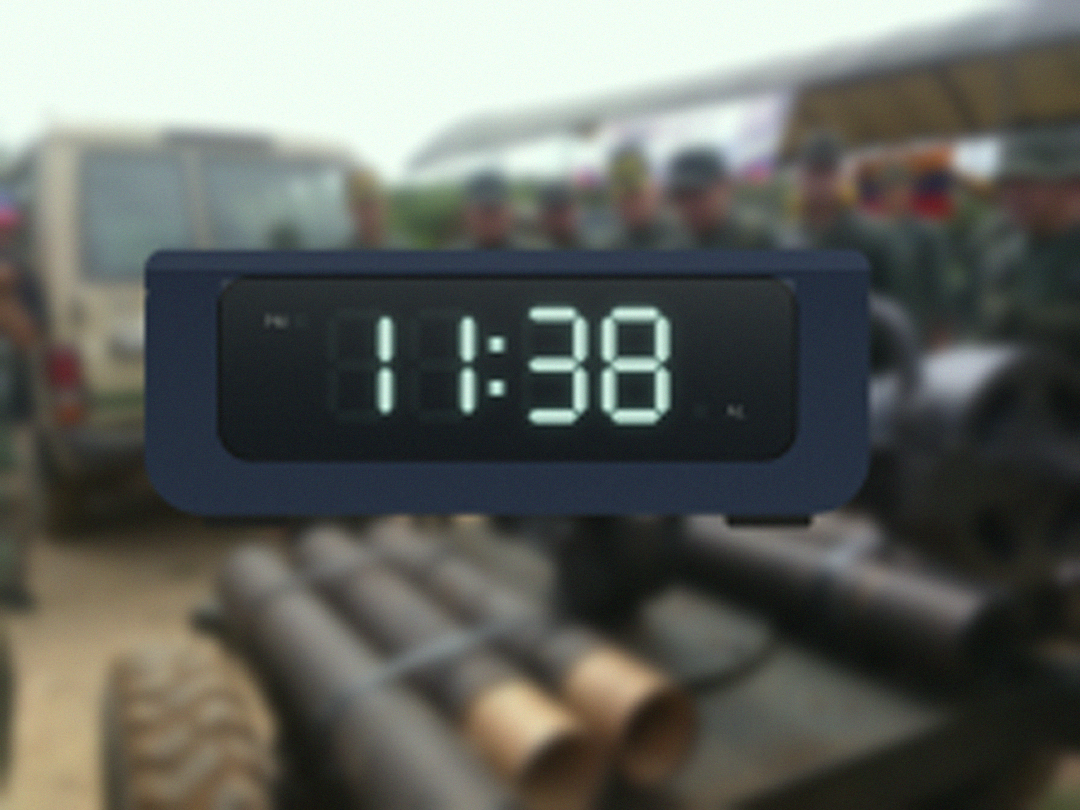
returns 11,38
